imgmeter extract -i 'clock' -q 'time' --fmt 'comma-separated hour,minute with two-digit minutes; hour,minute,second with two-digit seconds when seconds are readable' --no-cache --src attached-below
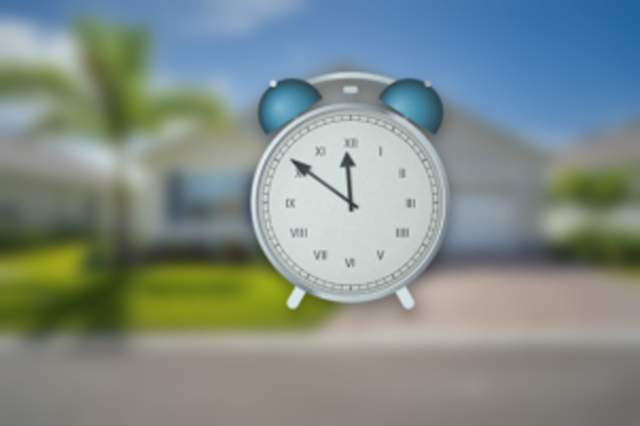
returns 11,51
